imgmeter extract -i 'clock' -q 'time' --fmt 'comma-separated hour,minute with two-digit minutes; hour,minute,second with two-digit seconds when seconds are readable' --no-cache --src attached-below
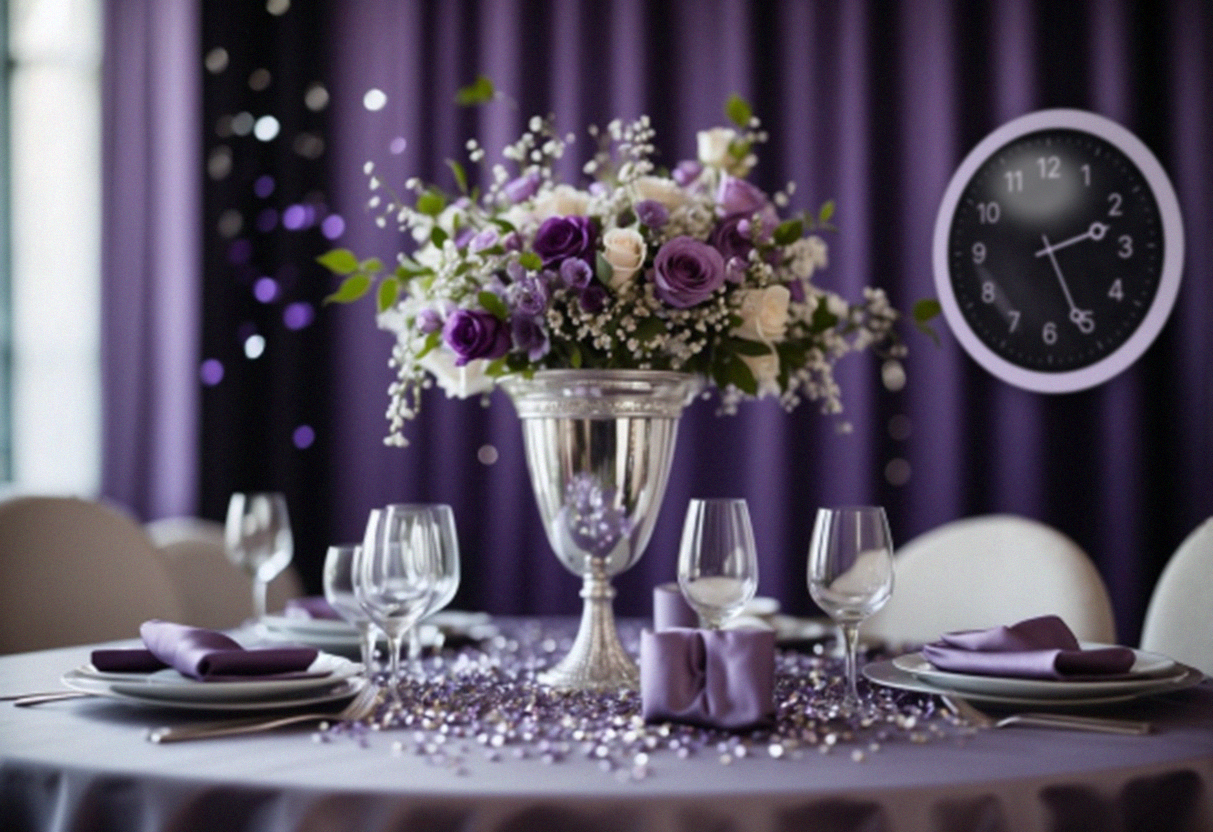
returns 2,26
